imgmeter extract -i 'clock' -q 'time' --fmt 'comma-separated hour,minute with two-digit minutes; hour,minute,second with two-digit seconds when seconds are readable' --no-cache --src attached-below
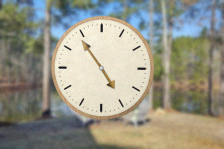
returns 4,54
